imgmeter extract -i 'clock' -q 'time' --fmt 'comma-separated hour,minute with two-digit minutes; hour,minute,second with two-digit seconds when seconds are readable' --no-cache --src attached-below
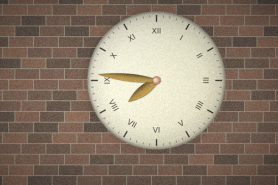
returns 7,46
